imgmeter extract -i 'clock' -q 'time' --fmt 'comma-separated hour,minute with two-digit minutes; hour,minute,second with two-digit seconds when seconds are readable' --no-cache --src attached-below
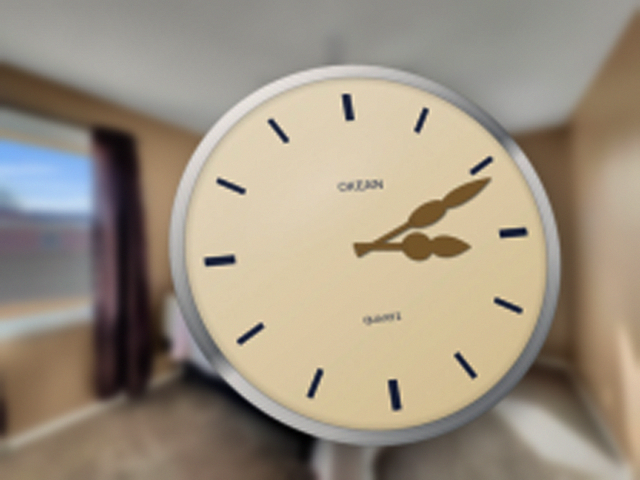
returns 3,11
